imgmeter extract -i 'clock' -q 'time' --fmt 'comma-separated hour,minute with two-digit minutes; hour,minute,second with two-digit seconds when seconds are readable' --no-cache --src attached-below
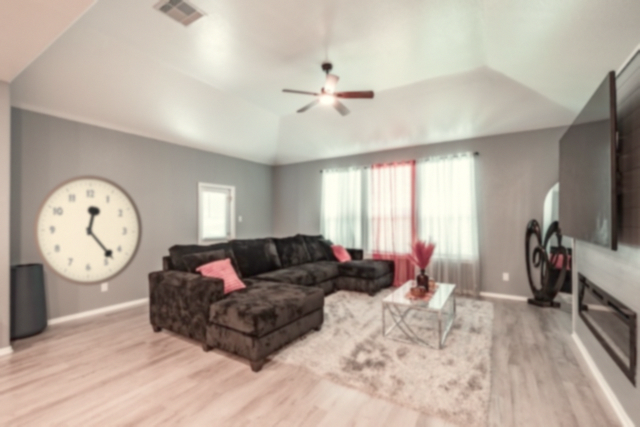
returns 12,23
